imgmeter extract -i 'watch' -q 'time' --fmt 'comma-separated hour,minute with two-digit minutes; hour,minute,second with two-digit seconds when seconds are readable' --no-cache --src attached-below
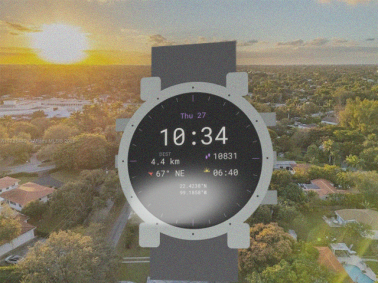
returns 10,34
